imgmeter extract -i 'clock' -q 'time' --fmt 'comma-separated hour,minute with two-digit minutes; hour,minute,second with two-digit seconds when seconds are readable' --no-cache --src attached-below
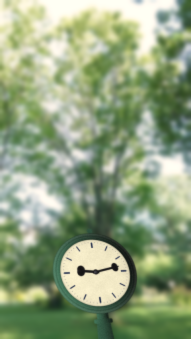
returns 9,13
